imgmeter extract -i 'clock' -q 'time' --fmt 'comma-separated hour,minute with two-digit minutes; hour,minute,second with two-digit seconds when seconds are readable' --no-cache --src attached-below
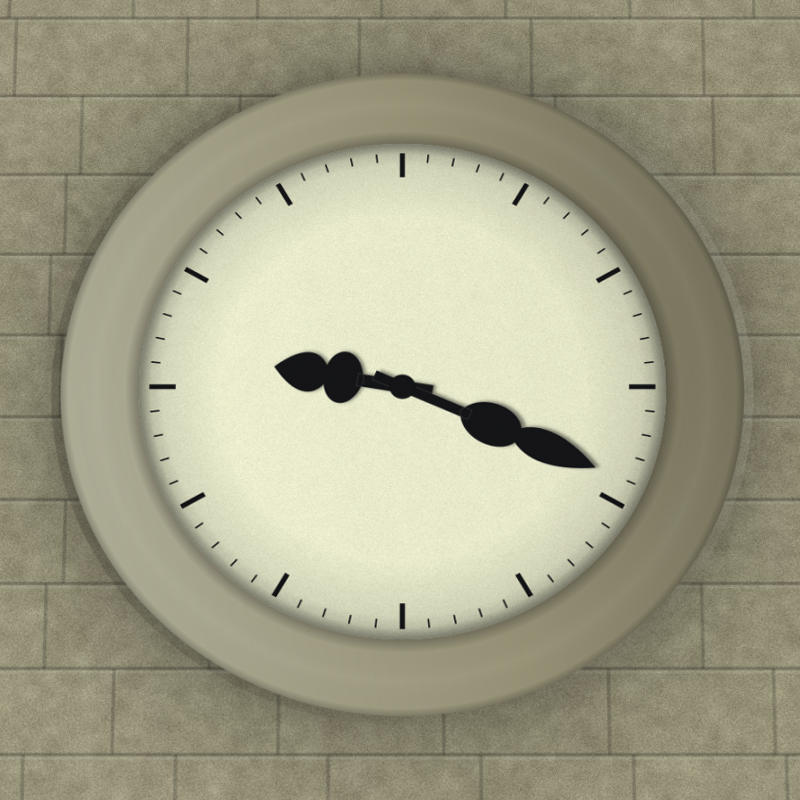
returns 9,19
